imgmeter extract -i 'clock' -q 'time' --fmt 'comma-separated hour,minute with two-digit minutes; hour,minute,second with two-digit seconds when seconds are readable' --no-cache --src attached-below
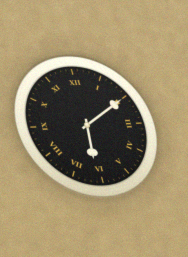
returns 6,10
